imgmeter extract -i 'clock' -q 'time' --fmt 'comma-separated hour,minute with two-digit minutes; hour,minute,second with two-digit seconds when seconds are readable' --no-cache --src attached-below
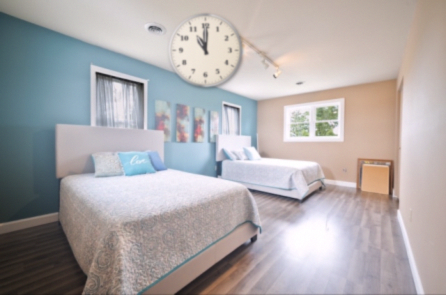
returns 11,00
